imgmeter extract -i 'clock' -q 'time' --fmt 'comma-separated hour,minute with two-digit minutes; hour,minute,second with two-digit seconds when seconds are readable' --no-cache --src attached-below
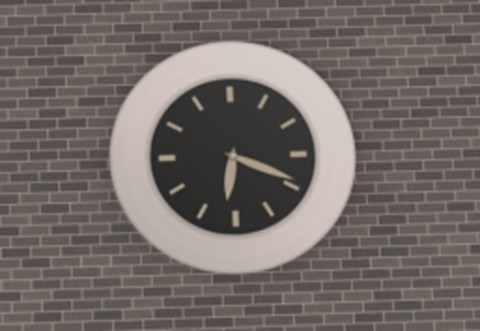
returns 6,19
